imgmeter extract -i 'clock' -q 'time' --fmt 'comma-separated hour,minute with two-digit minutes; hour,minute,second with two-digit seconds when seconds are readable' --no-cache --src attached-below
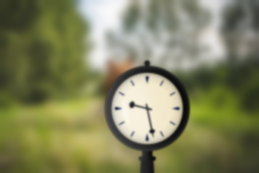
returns 9,28
